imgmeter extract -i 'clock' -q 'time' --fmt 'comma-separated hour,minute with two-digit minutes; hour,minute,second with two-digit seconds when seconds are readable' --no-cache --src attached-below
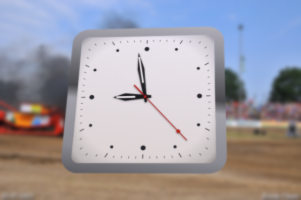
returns 8,58,23
